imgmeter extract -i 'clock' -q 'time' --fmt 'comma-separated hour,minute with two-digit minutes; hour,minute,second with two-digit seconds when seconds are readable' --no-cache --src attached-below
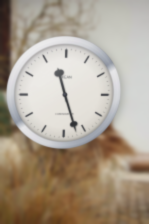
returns 11,27
